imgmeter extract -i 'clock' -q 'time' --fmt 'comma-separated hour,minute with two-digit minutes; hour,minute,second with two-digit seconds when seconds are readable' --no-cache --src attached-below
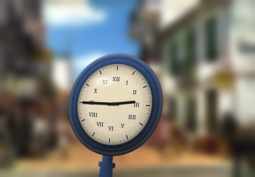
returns 2,45
